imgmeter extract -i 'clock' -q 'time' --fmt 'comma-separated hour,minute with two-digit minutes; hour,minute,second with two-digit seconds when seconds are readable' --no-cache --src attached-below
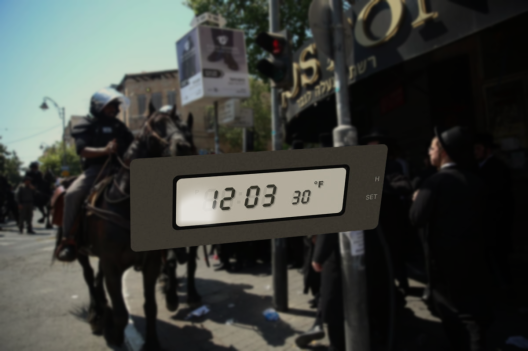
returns 12,03
